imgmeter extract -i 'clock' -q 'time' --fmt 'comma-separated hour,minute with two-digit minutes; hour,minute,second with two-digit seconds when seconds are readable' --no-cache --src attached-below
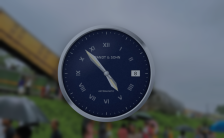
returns 4,53
